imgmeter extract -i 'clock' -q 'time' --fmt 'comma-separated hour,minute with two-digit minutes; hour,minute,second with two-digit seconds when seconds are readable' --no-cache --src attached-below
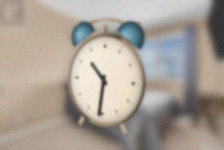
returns 10,31
